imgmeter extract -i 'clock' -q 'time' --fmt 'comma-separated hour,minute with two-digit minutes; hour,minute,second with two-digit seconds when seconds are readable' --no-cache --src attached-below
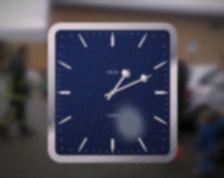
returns 1,11
